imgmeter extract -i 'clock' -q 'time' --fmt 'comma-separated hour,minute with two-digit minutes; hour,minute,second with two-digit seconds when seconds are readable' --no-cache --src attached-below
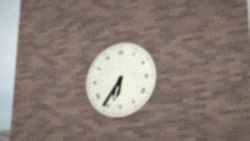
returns 6,36
